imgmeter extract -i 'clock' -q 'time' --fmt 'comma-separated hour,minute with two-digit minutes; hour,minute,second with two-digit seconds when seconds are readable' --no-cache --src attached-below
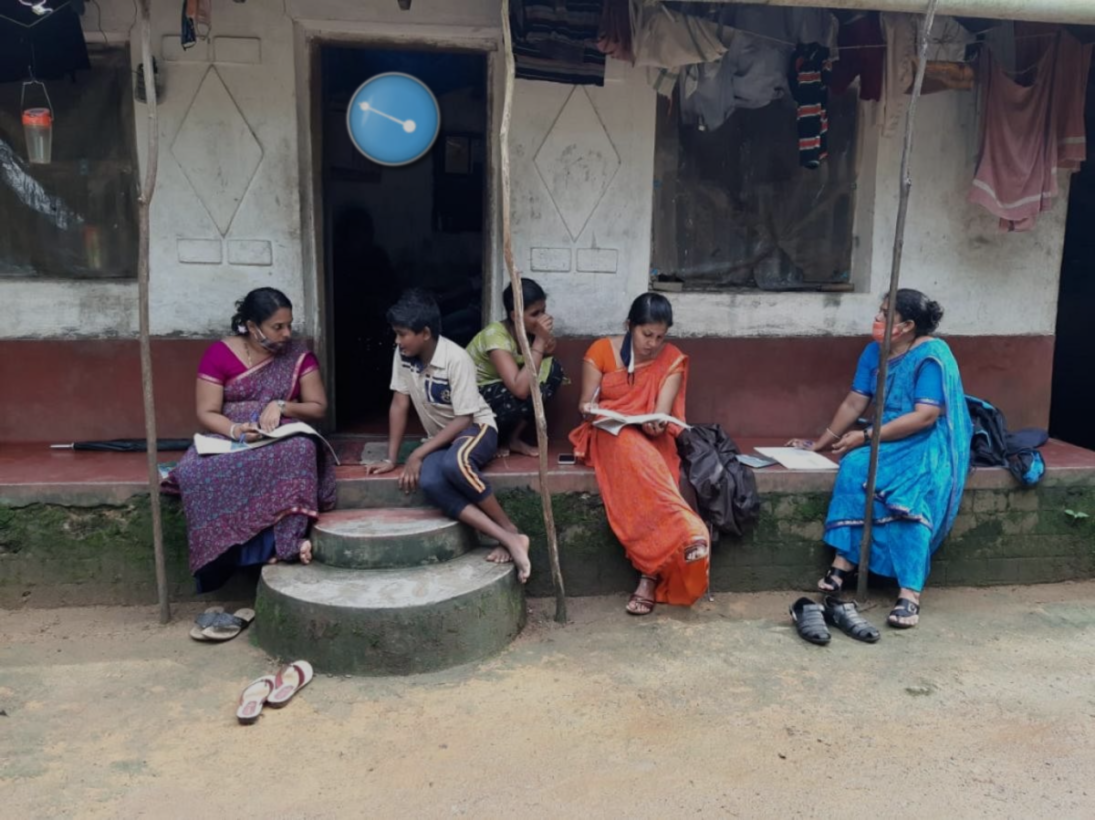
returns 3,49
